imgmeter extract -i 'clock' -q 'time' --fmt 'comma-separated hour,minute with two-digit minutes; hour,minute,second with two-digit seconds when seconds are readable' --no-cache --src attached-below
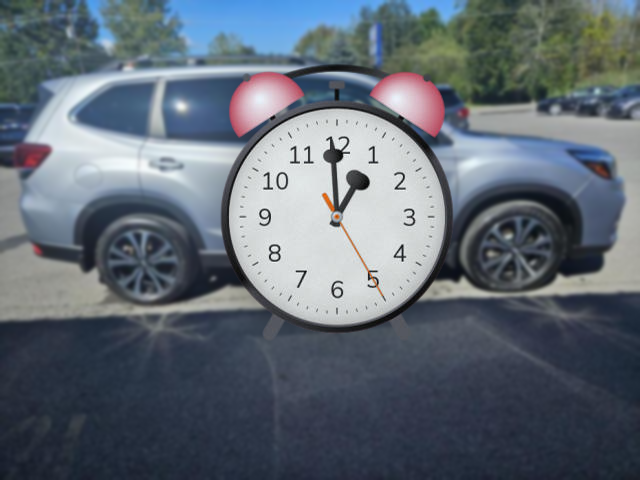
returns 12,59,25
